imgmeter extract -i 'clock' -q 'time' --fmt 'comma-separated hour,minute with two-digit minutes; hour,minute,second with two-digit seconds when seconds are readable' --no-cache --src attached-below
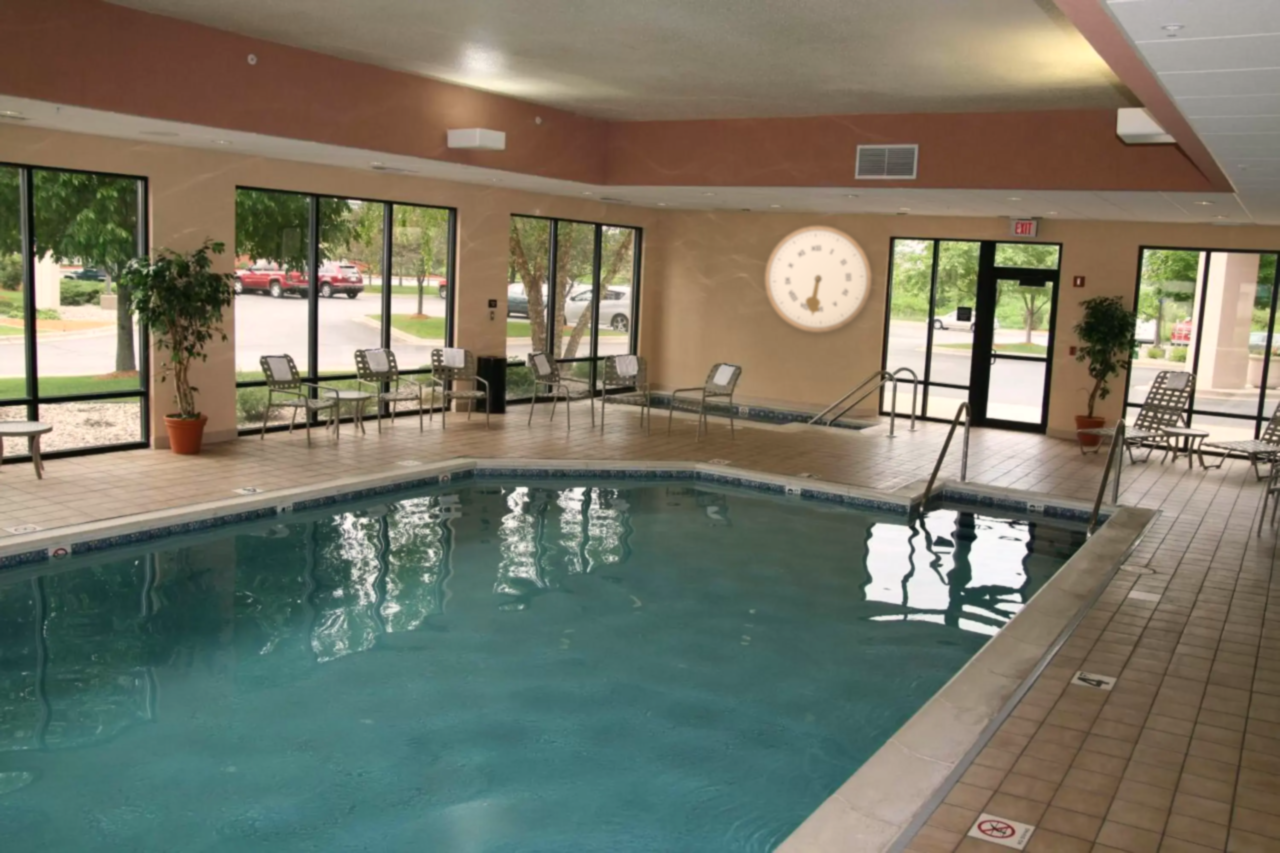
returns 6,32
